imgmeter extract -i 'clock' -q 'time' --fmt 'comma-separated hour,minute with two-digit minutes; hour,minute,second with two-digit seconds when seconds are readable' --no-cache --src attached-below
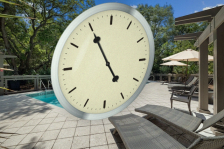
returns 4,55
